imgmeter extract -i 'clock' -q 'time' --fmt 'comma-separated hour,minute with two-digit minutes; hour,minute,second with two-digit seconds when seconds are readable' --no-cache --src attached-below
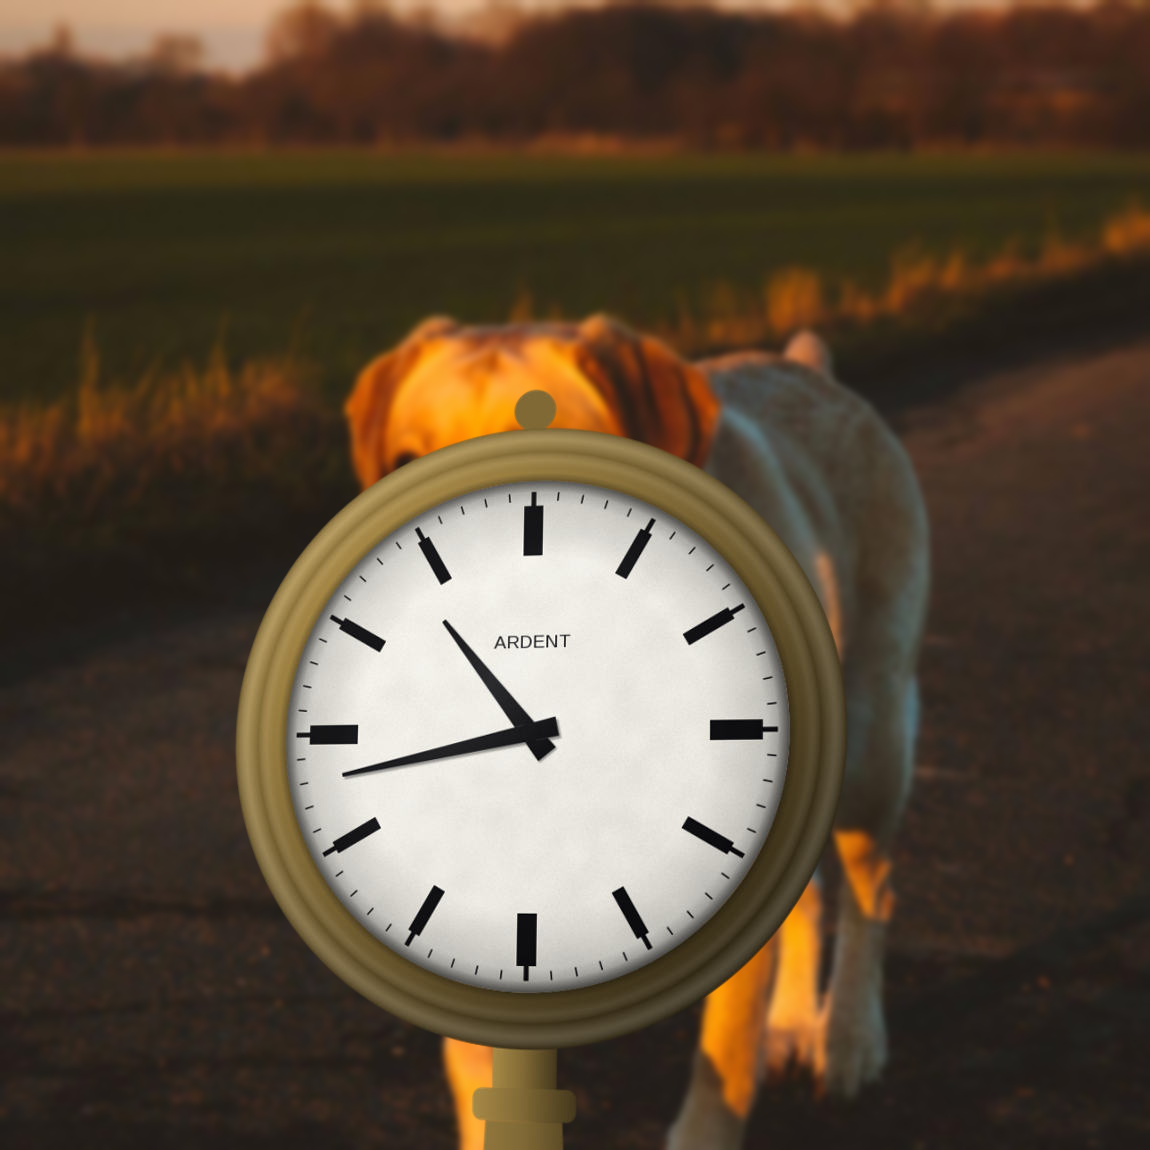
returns 10,43
